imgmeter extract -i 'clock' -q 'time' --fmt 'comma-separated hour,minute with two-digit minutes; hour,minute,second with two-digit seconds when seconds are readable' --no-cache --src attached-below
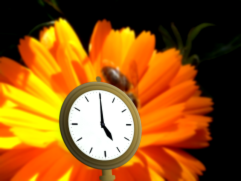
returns 5,00
